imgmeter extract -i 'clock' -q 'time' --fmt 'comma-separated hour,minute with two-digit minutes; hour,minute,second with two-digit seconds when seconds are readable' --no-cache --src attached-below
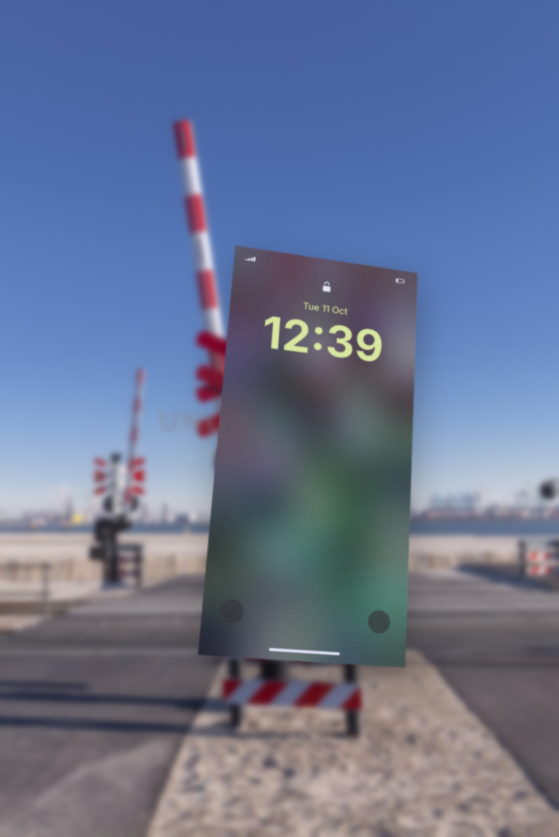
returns 12,39
